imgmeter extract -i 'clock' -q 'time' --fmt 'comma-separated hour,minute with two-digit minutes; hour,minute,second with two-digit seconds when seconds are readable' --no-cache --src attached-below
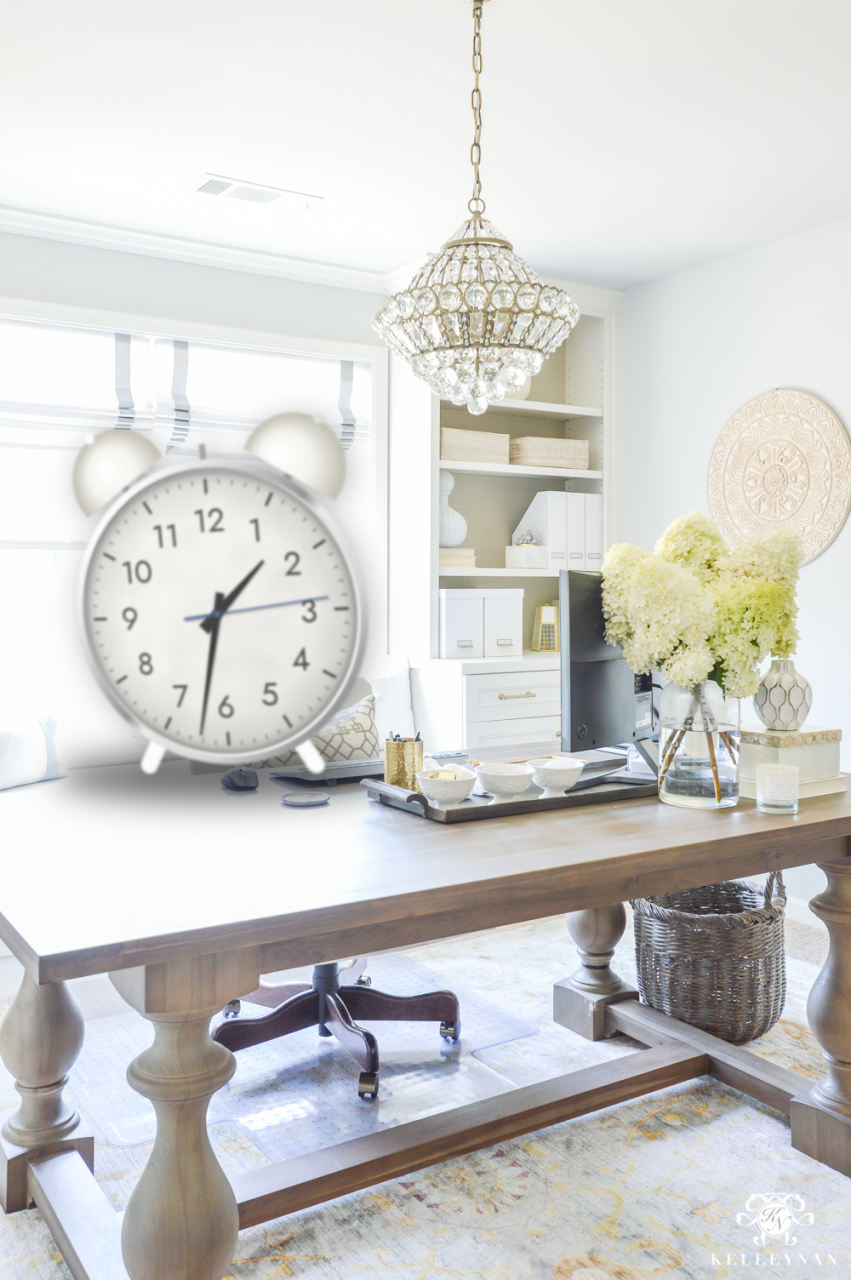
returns 1,32,14
